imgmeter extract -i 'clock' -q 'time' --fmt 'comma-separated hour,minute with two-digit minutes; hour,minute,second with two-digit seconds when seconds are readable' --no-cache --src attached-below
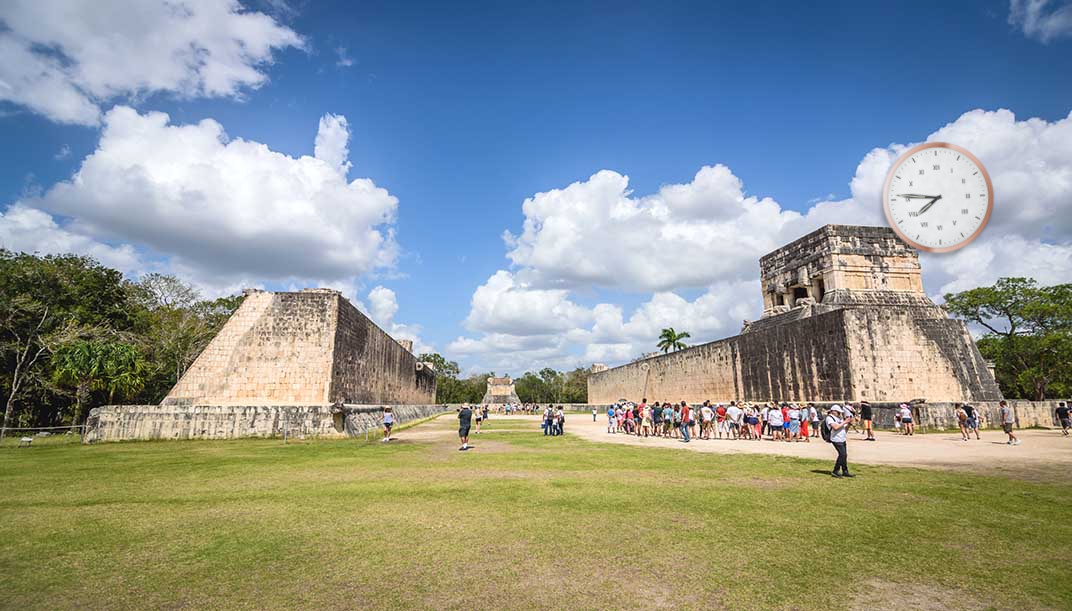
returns 7,46
